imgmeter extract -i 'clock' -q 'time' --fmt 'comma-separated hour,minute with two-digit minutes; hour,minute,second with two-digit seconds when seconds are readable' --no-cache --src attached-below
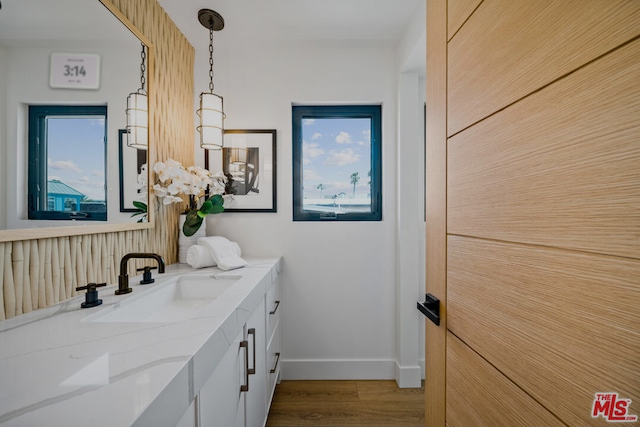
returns 3,14
